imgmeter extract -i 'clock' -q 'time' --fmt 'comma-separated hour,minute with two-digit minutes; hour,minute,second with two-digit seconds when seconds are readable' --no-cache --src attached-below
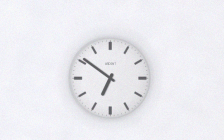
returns 6,51
